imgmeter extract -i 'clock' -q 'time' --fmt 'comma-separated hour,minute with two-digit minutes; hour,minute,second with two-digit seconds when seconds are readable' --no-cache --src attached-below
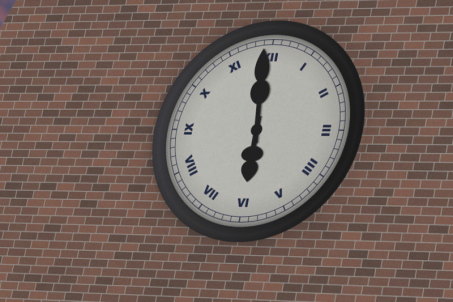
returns 5,59
